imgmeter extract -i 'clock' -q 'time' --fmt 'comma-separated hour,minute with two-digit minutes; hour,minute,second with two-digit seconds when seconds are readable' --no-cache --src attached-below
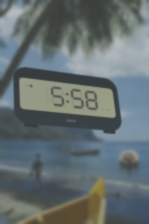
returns 5,58
